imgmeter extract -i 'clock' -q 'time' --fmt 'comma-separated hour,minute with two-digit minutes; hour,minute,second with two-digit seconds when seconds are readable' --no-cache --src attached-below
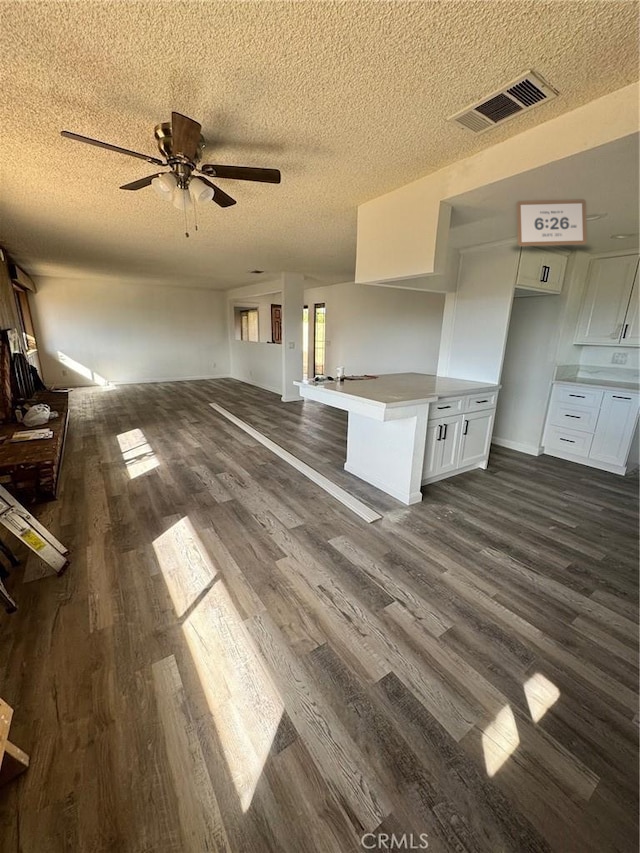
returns 6,26
